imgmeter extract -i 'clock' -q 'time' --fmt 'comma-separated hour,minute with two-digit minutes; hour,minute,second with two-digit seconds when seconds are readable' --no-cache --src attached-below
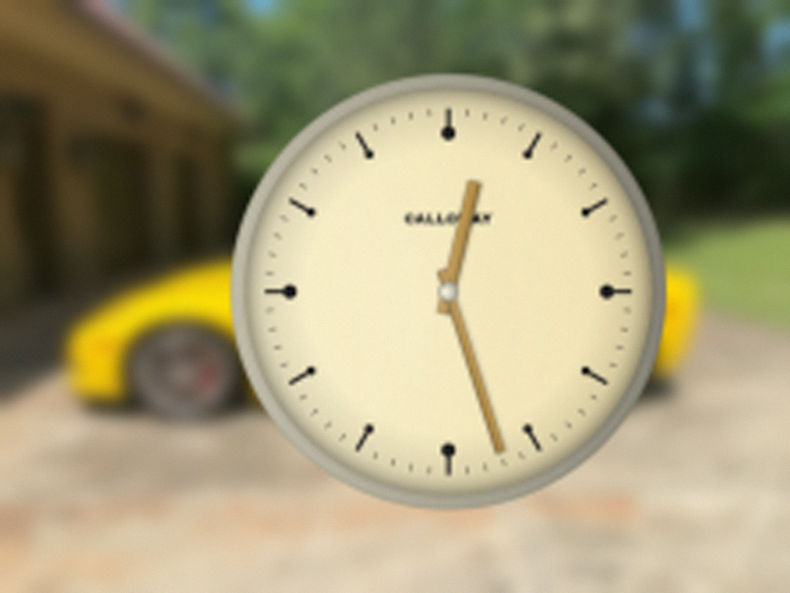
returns 12,27
